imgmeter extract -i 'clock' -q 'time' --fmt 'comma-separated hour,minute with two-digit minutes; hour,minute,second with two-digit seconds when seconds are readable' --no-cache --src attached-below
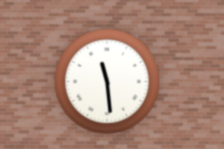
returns 11,29
